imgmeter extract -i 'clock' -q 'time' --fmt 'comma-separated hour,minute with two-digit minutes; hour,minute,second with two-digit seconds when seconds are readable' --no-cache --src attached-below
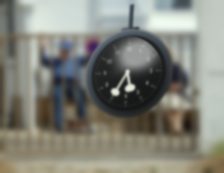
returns 5,35
